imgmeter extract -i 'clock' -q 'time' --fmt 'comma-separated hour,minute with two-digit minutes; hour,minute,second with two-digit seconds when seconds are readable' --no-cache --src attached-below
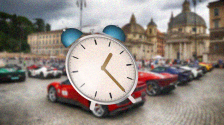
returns 1,25
